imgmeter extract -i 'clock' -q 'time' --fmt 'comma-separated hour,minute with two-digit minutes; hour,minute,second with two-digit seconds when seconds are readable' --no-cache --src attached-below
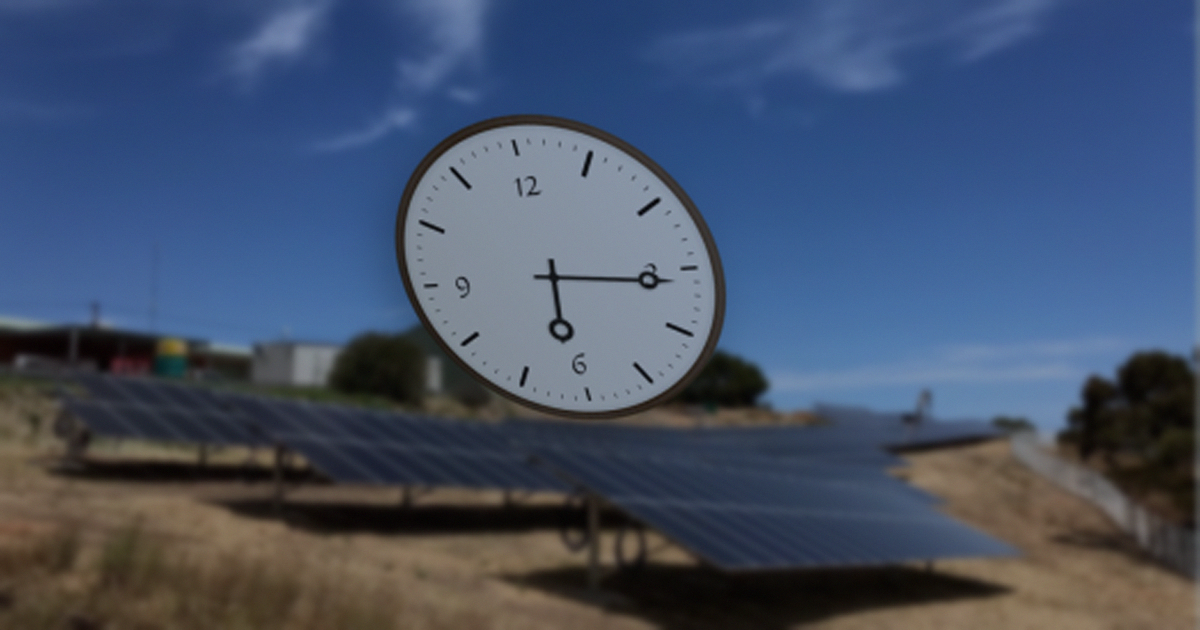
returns 6,16
